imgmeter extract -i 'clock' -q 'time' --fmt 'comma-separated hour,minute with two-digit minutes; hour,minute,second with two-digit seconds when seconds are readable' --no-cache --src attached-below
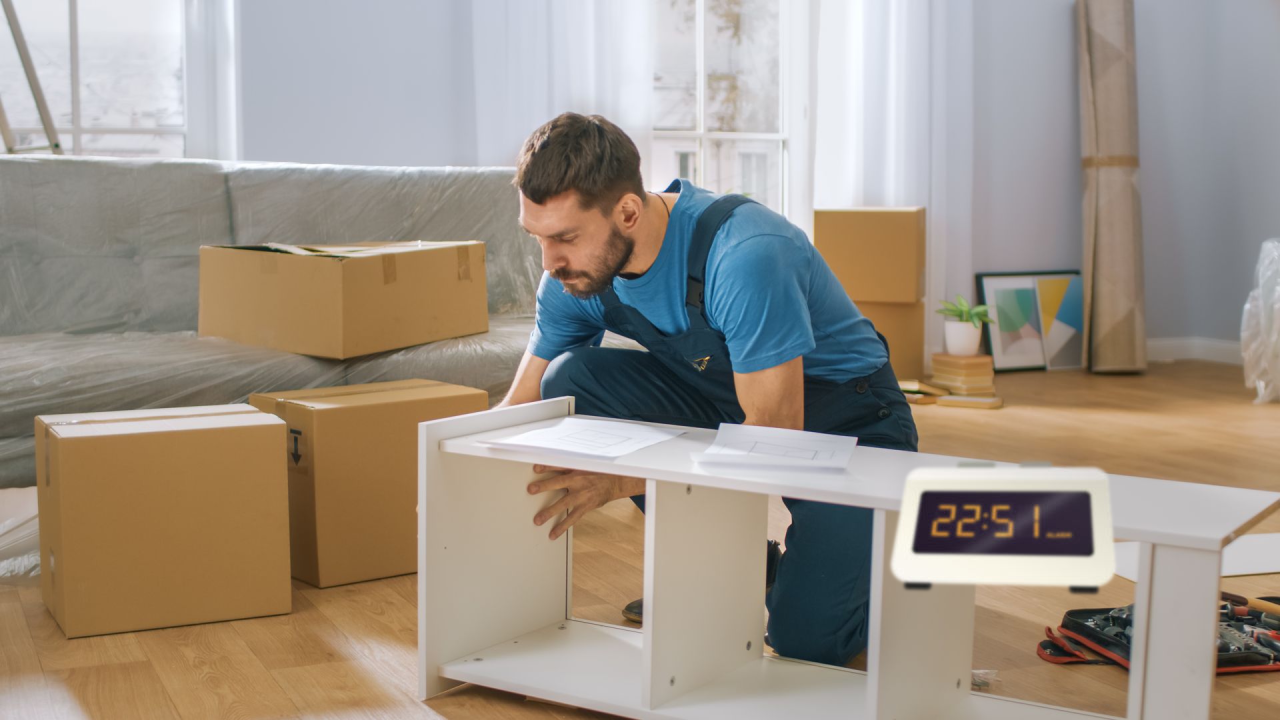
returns 22,51
